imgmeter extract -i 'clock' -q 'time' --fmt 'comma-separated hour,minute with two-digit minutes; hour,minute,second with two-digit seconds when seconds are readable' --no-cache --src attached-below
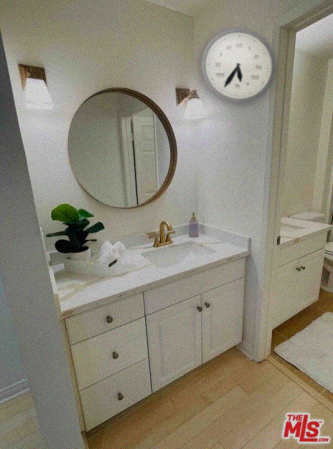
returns 5,35
